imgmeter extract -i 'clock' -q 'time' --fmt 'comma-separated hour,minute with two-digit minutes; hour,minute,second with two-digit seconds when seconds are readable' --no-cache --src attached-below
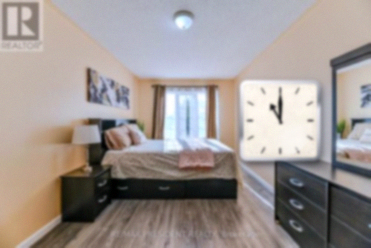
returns 11,00
